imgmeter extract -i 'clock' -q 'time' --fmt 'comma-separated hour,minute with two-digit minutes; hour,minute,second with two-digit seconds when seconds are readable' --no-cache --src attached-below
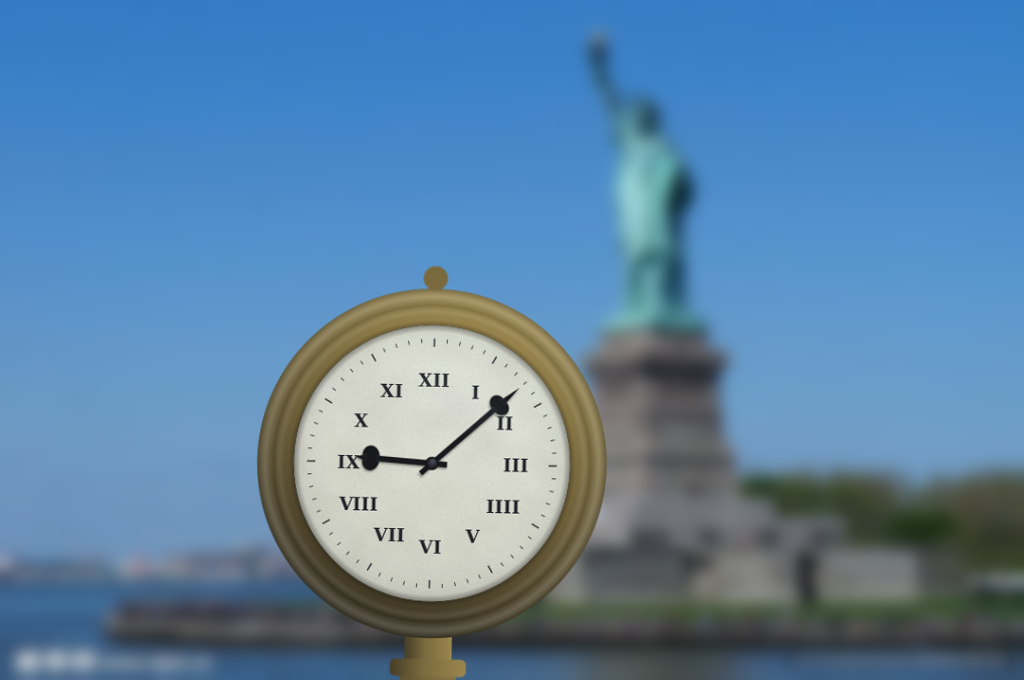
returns 9,08
